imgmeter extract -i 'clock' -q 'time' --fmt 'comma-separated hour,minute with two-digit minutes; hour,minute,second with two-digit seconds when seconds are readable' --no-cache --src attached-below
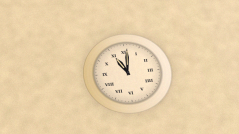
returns 11,01
